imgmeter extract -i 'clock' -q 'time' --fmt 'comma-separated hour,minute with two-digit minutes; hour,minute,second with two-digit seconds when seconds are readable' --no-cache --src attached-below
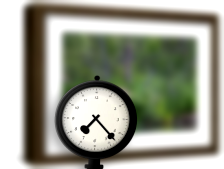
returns 7,23
